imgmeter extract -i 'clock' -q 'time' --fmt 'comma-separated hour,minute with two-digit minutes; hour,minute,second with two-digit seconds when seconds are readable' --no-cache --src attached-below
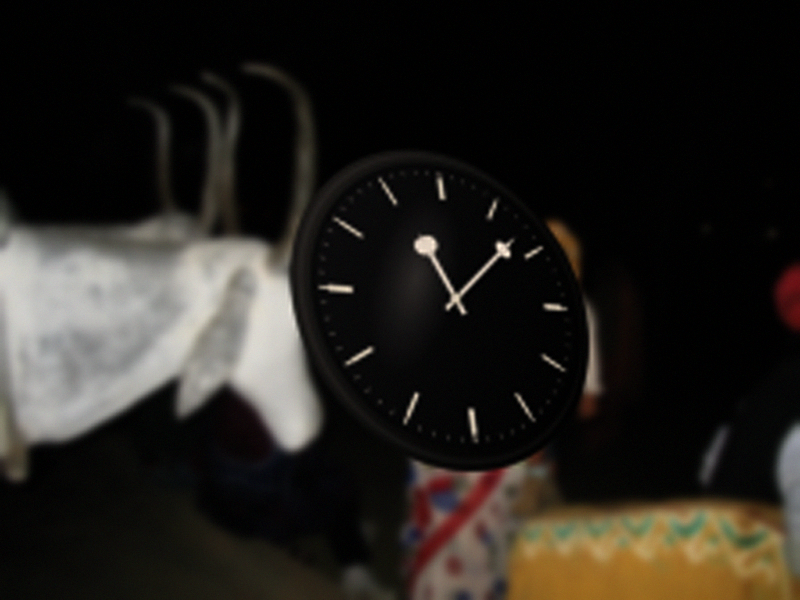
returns 11,08
